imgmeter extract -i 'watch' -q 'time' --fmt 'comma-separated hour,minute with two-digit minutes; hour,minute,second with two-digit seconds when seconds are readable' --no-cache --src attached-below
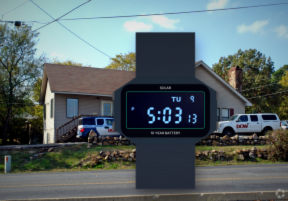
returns 5,03,13
